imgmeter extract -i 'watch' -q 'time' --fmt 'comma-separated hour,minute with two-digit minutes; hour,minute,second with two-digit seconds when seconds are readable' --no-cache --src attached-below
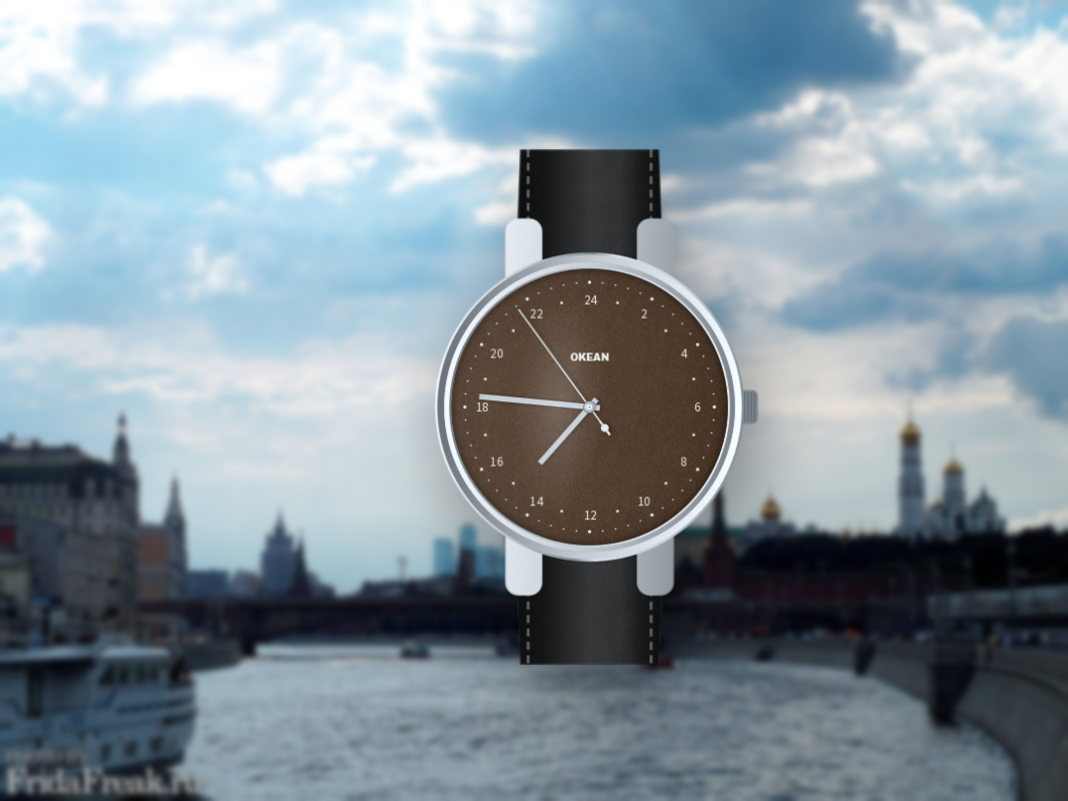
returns 14,45,54
